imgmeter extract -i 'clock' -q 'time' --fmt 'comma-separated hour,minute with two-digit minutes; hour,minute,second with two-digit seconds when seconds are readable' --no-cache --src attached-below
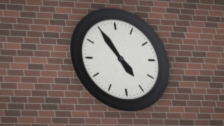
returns 4,55
